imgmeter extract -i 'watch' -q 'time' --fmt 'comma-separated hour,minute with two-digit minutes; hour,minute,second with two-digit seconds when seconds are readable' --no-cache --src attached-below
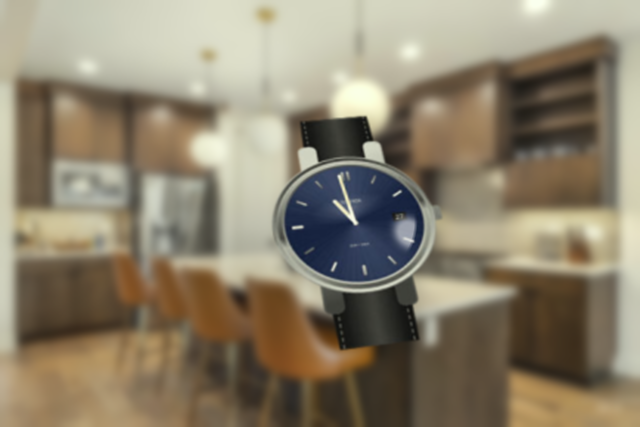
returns 10,59
